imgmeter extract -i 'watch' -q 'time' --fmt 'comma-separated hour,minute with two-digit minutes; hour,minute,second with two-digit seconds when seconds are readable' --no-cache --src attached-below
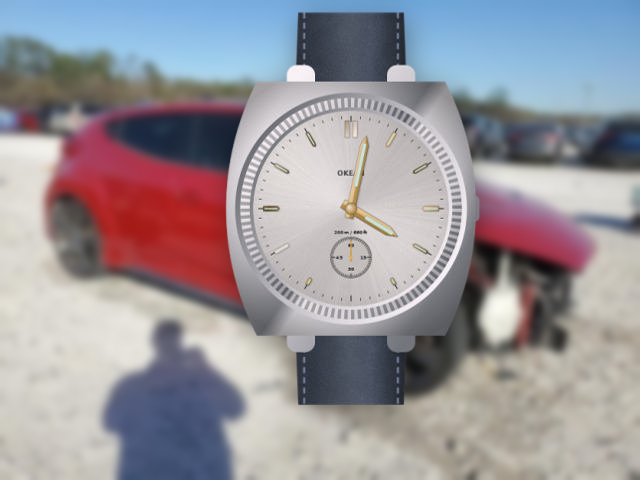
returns 4,02
